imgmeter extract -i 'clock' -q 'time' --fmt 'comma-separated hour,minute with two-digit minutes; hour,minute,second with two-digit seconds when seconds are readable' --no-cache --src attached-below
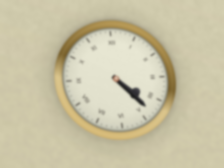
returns 4,23
